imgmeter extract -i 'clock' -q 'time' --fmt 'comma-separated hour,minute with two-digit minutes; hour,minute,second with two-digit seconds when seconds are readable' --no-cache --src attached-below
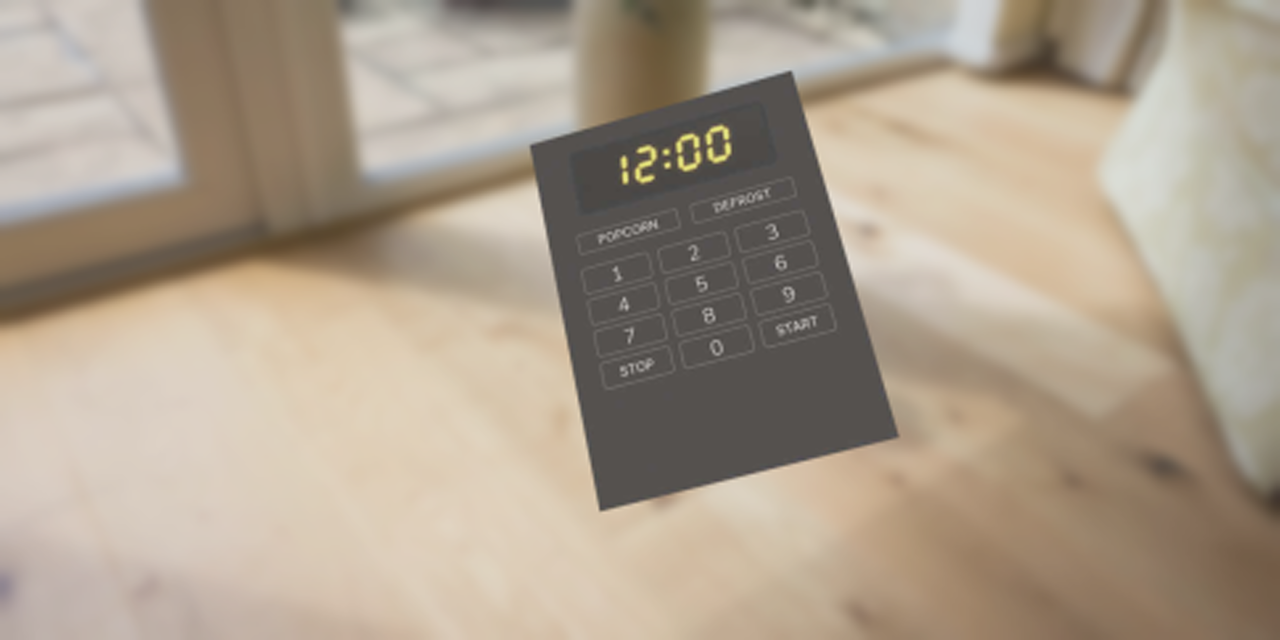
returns 12,00
